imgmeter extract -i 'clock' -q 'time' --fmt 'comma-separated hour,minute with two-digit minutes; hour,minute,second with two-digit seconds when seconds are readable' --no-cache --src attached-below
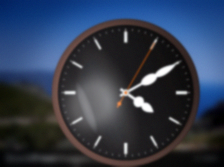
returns 4,10,05
